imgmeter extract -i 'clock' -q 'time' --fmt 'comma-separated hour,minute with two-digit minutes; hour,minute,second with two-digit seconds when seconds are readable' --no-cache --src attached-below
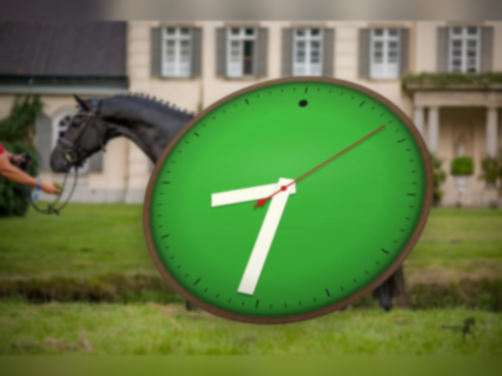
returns 8,31,08
